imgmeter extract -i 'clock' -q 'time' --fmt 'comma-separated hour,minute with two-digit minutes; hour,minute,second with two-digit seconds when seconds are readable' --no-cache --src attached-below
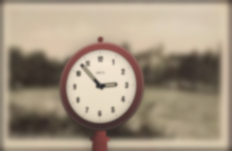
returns 2,53
